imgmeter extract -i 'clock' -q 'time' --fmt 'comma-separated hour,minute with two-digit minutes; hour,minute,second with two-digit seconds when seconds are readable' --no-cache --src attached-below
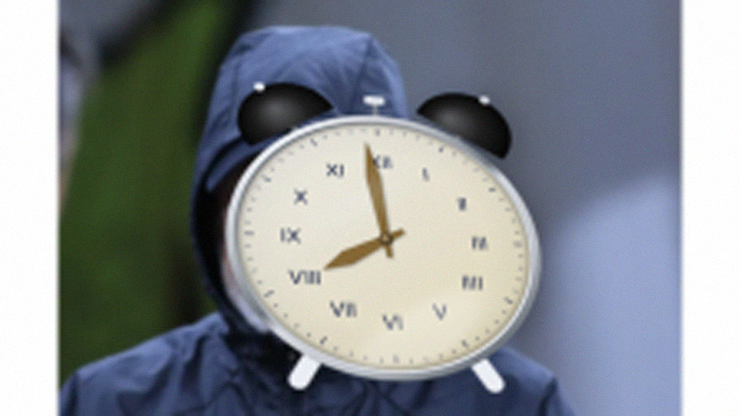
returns 7,59
